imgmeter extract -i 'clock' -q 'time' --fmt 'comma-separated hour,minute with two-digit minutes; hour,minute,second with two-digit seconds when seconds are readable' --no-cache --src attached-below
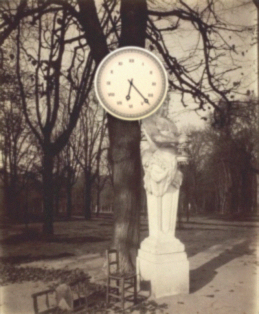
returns 6,23
